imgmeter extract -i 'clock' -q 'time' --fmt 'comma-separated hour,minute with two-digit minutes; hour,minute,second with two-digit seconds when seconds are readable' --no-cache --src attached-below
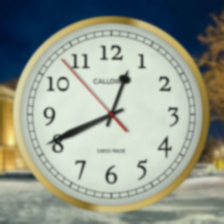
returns 12,40,53
